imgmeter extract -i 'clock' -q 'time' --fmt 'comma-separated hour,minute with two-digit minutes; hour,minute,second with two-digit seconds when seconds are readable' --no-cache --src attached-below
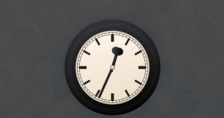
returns 12,34
